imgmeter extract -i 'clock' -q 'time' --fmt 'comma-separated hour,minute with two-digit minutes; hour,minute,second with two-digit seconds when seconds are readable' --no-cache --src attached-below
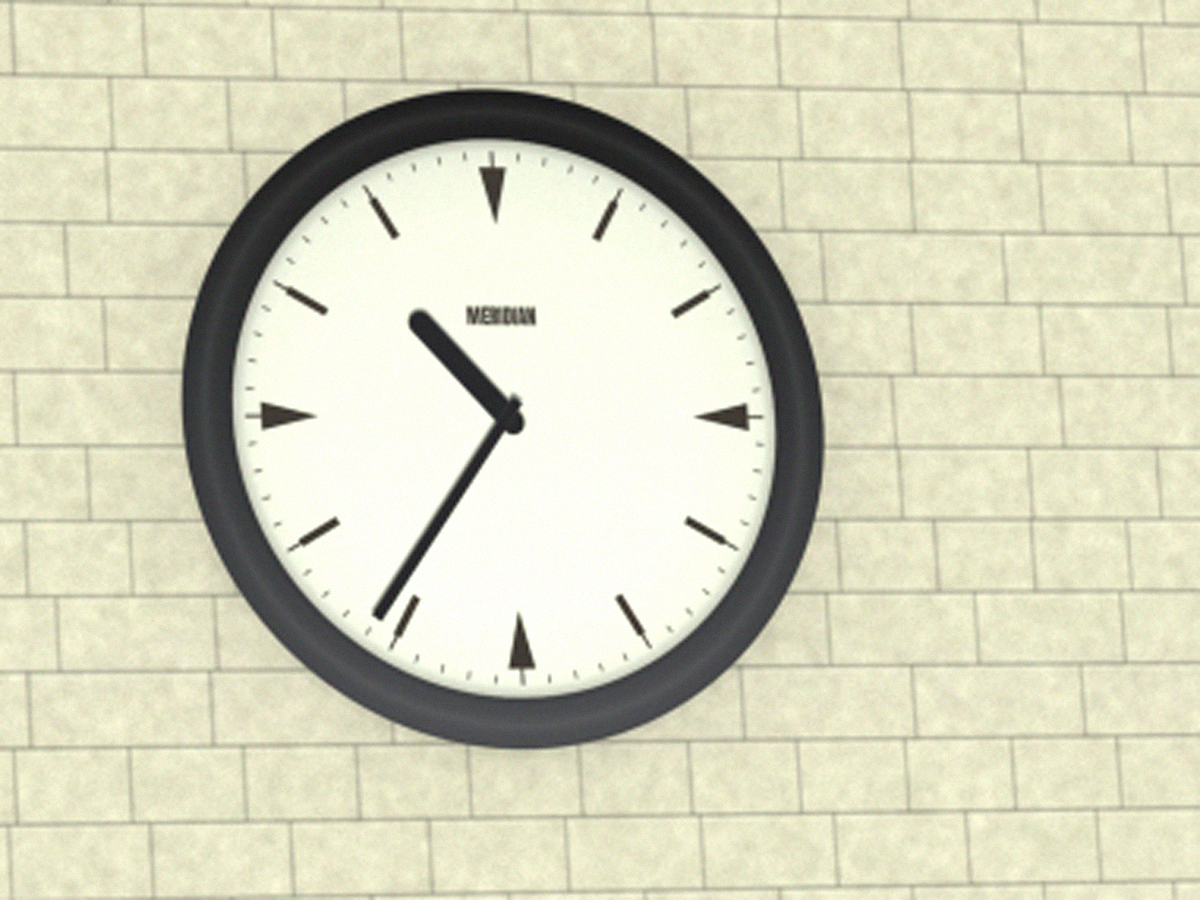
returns 10,36
